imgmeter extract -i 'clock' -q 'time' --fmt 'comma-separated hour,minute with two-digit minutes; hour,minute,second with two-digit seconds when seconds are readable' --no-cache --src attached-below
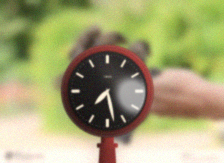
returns 7,28
